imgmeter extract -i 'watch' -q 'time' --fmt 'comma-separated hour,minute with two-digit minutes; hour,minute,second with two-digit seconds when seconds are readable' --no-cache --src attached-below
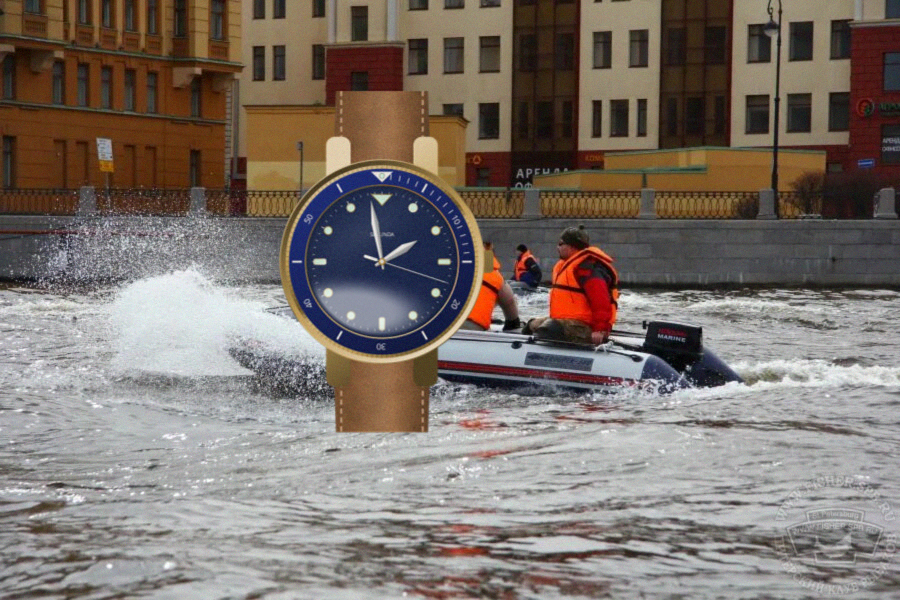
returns 1,58,18
